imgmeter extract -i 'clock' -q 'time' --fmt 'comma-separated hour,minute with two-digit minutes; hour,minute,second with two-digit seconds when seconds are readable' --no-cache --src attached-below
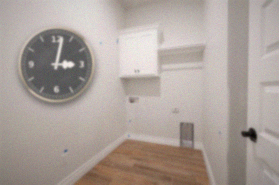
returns 3,02
